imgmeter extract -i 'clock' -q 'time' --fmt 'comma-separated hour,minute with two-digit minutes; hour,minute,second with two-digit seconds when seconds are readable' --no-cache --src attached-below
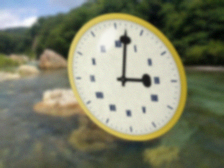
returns 3,02
